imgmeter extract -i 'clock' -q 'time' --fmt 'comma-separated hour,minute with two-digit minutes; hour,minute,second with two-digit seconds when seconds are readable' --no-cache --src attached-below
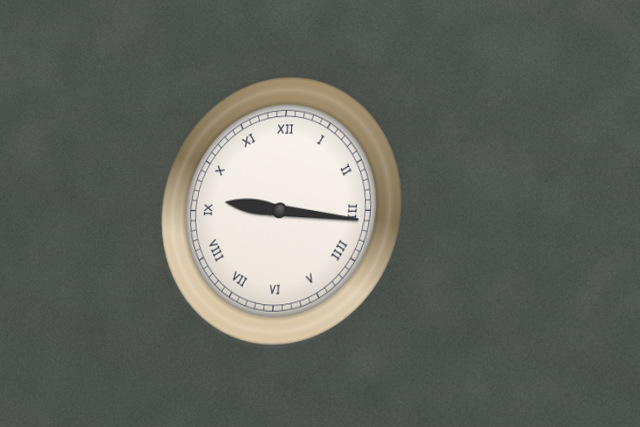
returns 9,16
